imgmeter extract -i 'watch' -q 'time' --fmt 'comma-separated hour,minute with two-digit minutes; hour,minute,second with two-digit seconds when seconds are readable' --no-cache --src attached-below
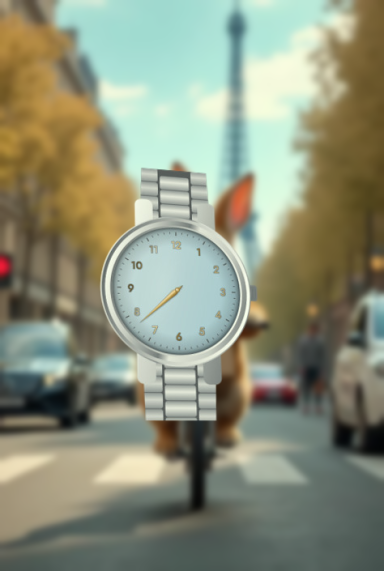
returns 7,38
